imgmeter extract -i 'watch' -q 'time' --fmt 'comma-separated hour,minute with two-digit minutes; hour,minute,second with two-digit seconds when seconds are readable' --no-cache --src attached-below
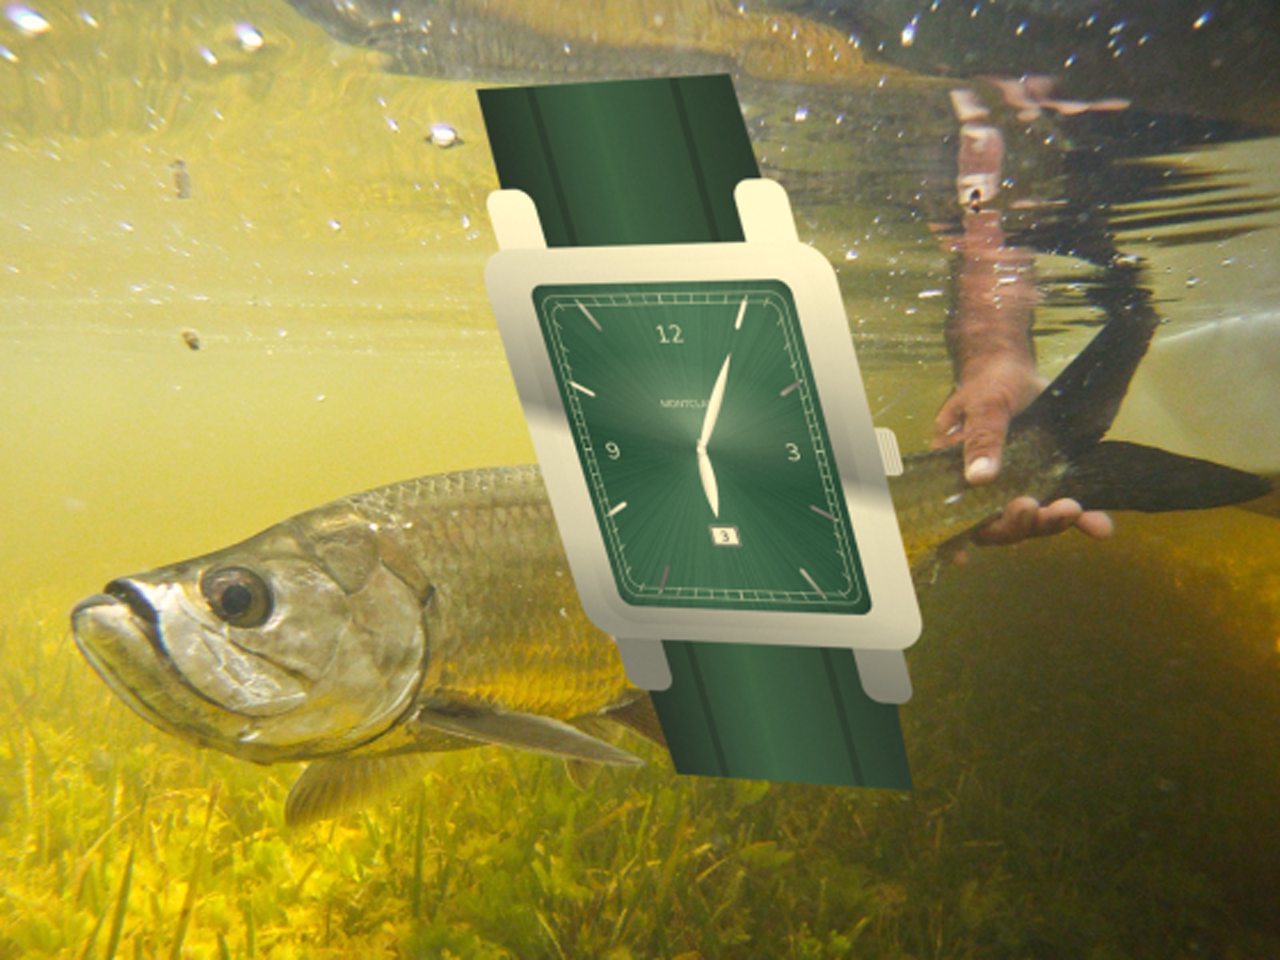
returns 6,05
